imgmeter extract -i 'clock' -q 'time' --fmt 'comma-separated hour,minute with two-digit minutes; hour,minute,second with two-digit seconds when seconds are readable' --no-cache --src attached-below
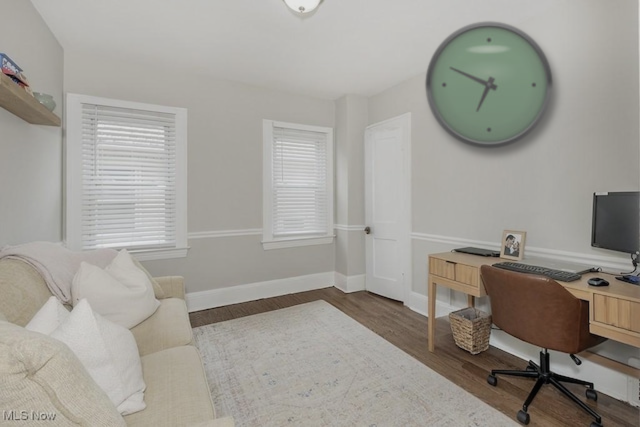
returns 6,49
